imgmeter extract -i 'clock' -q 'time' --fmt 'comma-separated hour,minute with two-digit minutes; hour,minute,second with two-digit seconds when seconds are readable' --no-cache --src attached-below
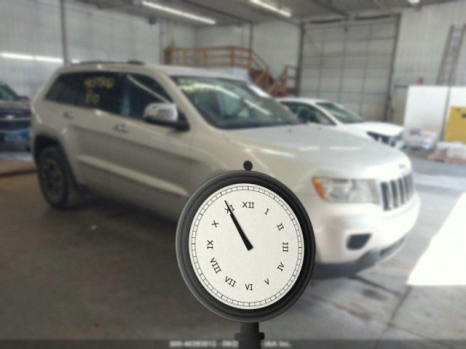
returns 10,55
